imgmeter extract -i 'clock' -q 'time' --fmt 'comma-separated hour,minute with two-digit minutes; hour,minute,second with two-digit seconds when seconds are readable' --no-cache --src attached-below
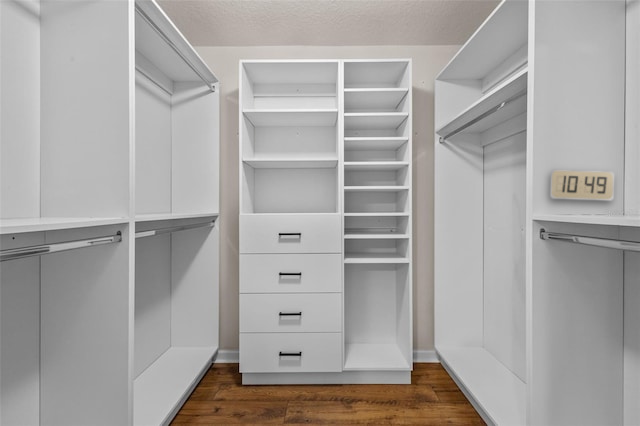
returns 10,49
